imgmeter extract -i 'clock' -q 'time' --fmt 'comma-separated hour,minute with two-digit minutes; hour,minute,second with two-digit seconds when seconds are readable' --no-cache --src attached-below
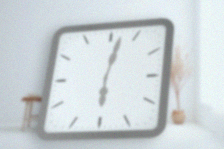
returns 6,02
